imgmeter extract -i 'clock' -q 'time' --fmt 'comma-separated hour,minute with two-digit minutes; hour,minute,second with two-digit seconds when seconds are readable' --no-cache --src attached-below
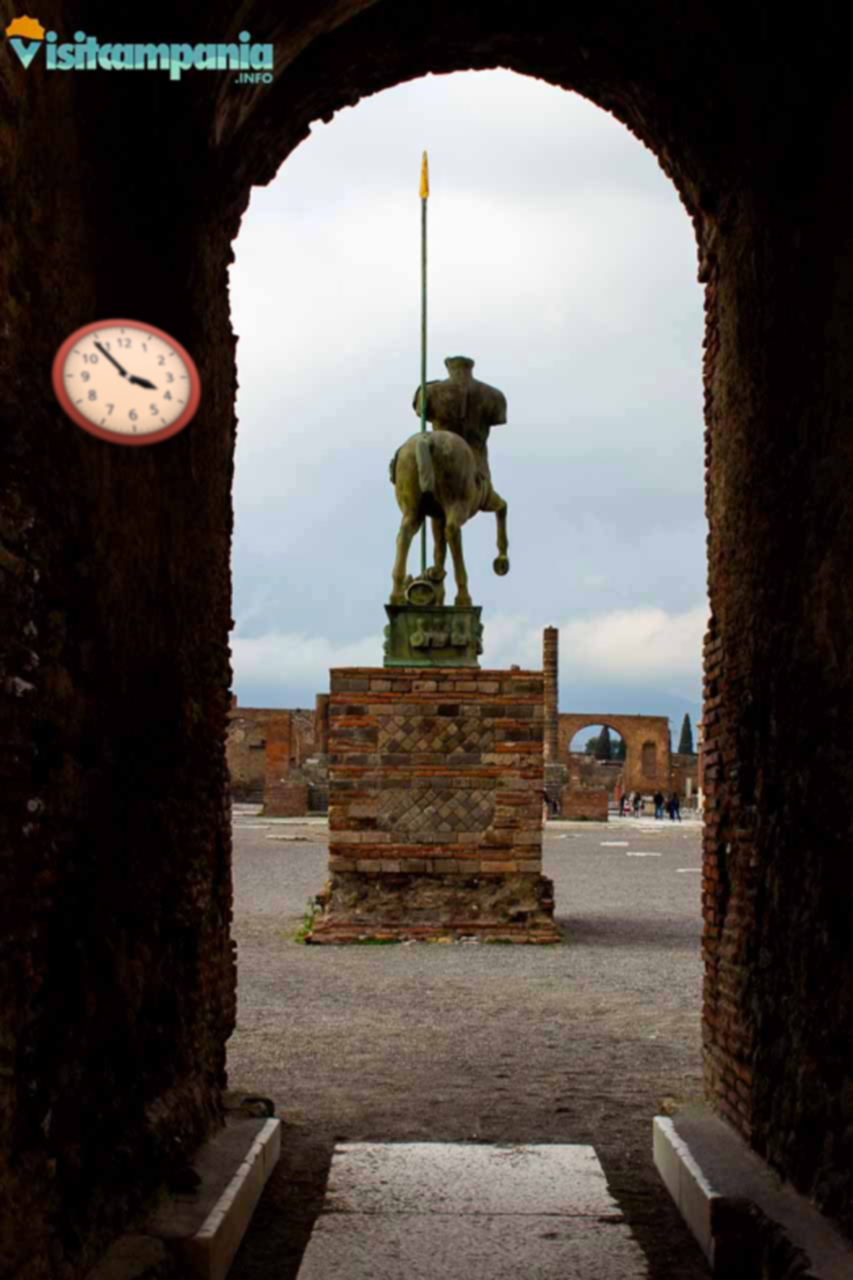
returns 3,54
